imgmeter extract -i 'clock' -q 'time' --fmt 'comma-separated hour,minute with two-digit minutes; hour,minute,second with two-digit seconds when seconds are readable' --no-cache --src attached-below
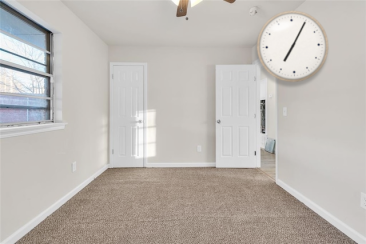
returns 7,05
